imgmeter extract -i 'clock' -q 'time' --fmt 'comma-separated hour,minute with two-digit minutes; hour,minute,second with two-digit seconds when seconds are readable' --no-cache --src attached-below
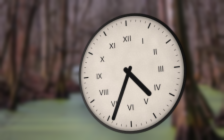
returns 4,34
